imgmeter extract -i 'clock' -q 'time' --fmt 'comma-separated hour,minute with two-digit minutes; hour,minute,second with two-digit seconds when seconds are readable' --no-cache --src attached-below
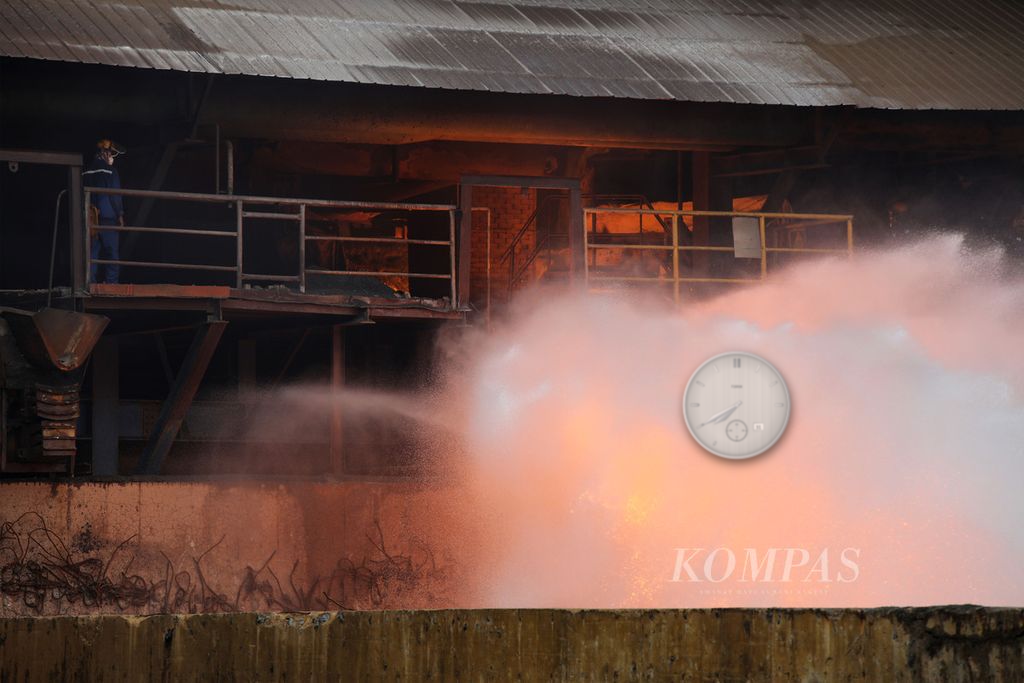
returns 7,40
